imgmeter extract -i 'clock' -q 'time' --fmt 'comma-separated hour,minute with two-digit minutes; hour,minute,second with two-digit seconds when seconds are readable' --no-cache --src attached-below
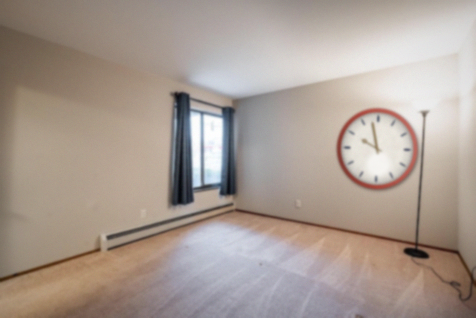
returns 9,58
